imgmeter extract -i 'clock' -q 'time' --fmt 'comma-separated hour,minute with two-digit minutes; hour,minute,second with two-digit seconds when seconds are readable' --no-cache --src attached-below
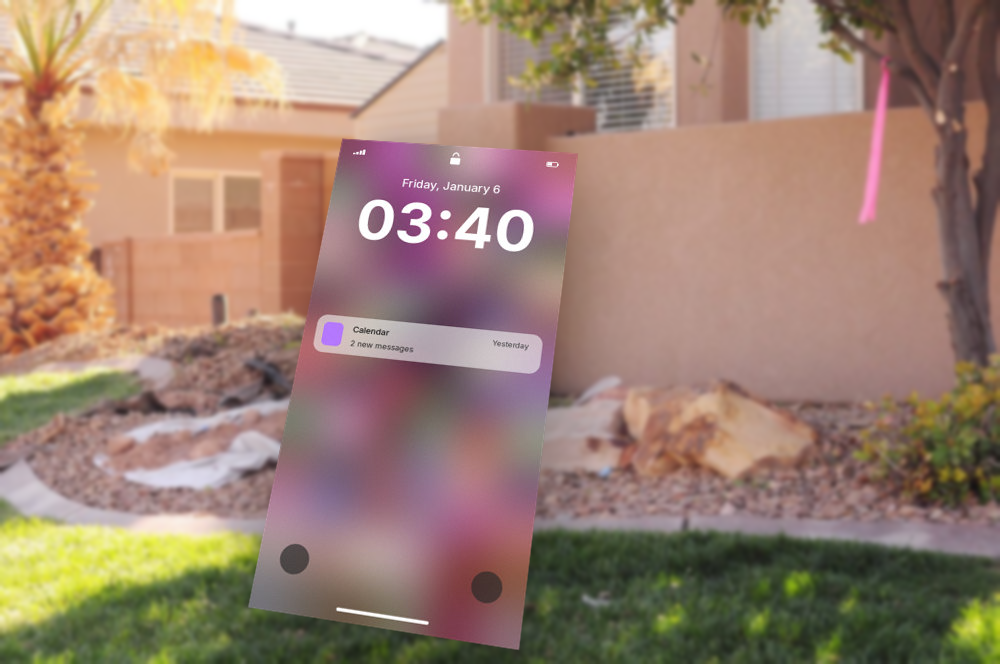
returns 3,40
